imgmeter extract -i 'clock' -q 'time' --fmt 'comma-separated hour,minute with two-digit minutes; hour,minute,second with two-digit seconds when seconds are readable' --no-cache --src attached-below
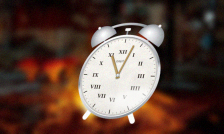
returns 11,03
